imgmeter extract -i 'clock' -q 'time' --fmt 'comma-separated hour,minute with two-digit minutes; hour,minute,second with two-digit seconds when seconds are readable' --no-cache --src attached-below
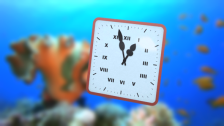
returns 12,57
